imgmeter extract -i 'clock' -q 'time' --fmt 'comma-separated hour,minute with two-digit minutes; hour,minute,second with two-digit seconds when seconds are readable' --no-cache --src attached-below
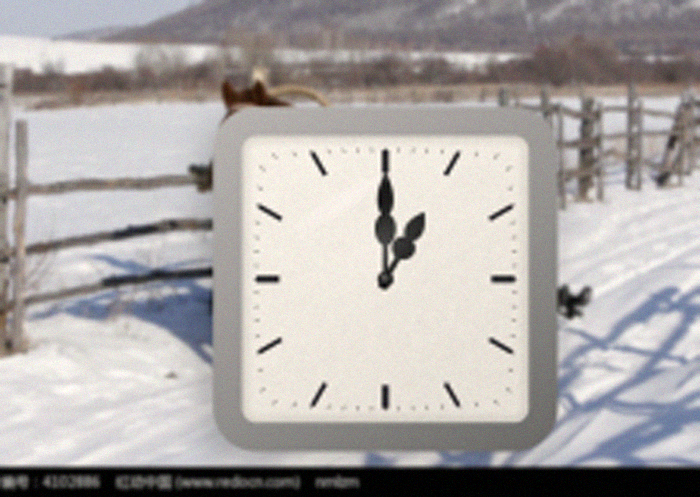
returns 1,00
